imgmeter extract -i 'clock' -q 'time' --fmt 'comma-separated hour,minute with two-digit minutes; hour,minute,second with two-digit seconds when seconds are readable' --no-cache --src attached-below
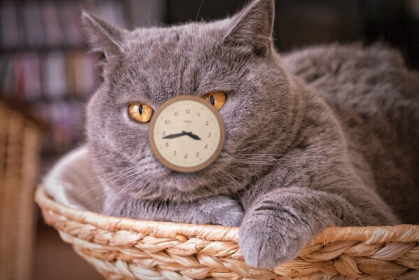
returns 3,43
